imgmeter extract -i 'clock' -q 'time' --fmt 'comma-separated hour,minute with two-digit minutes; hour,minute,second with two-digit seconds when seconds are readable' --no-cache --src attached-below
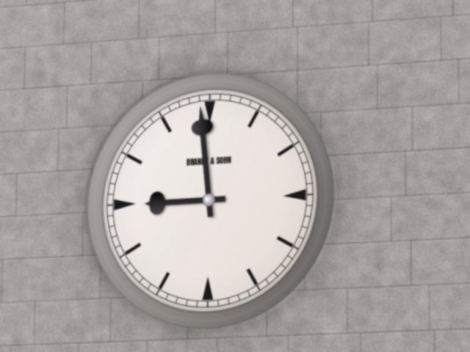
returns 8,59
